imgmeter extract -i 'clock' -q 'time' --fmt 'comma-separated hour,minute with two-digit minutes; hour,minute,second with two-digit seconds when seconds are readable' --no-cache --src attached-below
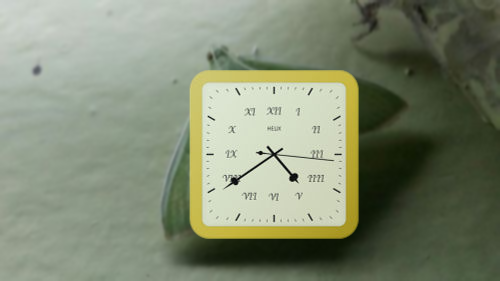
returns 4,39,16
